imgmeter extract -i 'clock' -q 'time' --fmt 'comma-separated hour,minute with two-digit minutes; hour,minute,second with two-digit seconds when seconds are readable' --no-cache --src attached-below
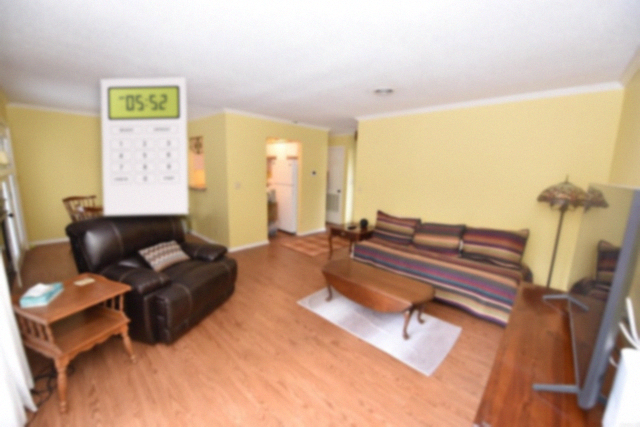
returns 5,52
